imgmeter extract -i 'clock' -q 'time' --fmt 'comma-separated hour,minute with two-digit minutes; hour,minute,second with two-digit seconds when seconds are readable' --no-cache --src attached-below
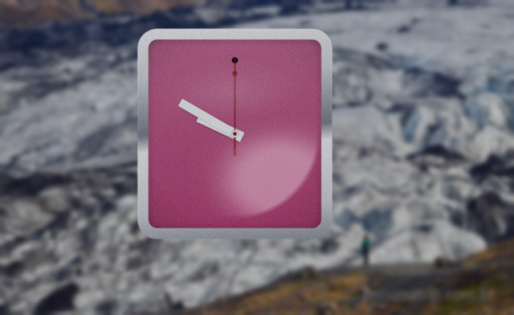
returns 9,50,00
